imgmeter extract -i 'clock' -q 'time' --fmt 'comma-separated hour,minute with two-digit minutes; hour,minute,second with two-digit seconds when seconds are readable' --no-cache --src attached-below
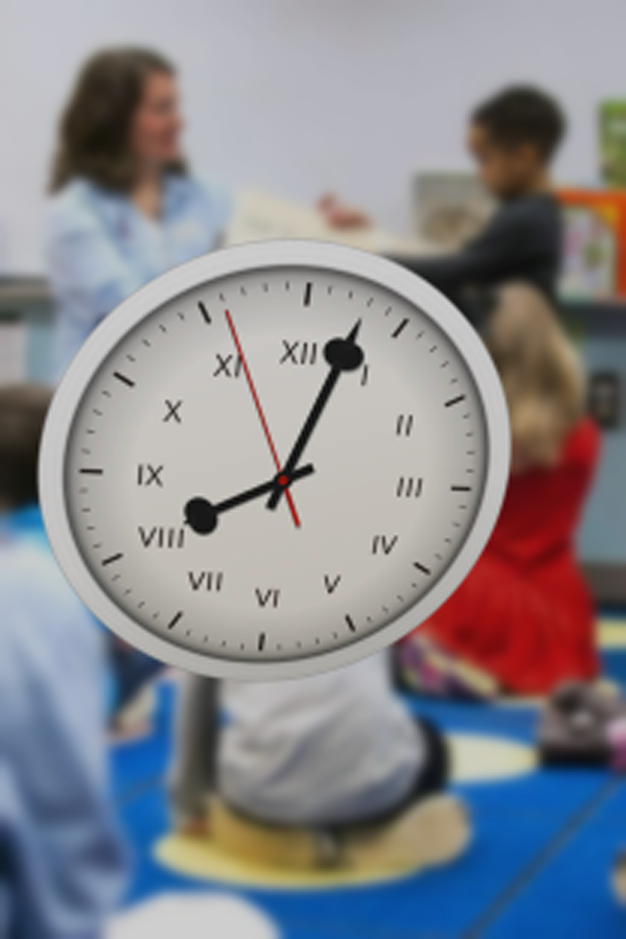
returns 8,02,56
